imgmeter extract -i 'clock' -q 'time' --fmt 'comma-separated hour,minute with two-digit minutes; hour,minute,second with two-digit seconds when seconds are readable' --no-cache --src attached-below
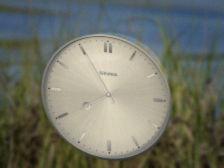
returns 7,55
